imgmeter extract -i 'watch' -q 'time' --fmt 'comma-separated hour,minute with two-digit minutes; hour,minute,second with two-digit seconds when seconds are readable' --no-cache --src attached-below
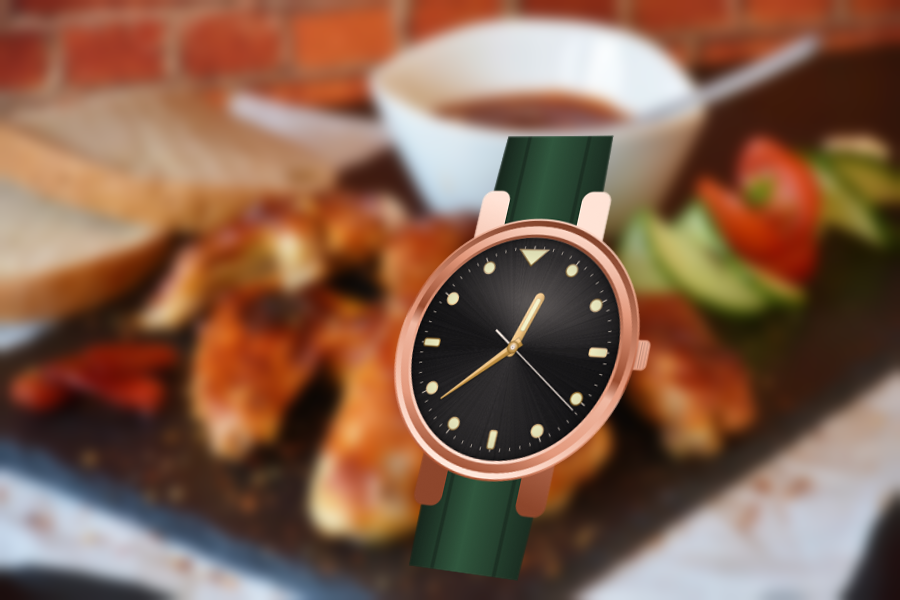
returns 12,38,21
